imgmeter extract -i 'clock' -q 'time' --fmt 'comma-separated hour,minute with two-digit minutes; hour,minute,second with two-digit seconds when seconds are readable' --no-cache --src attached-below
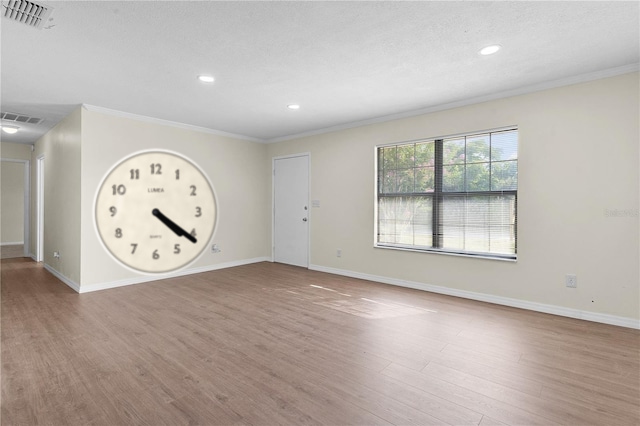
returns 4,21
